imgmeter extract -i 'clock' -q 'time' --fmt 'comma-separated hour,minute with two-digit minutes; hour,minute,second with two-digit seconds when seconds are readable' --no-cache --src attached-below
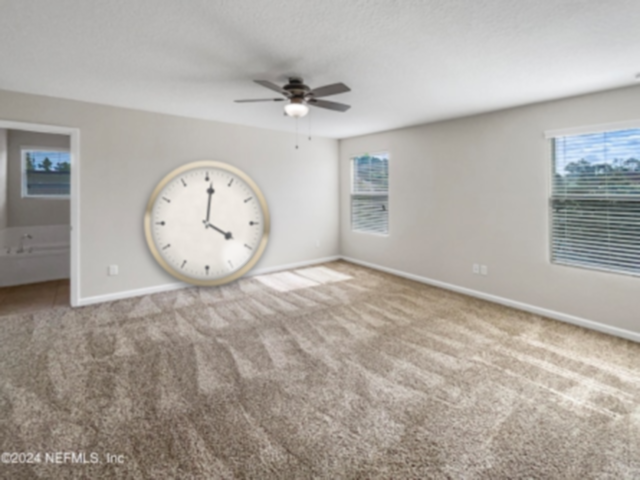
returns 4,01
